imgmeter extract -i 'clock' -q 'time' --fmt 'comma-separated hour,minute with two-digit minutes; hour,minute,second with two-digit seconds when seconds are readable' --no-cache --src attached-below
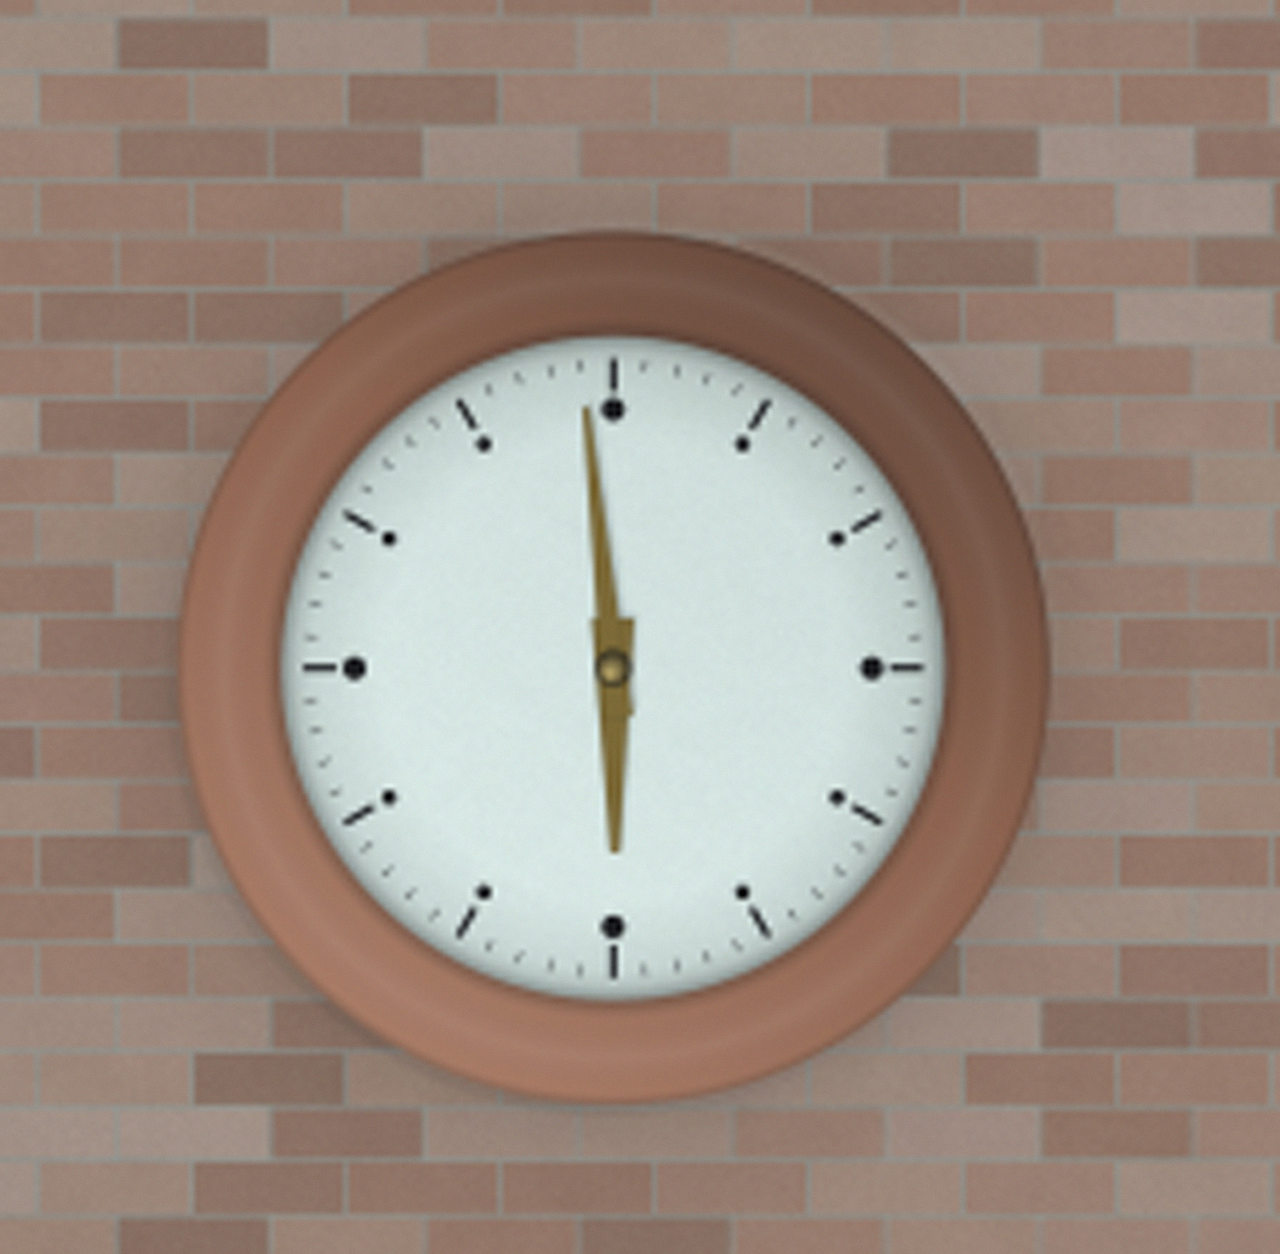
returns 5,59
